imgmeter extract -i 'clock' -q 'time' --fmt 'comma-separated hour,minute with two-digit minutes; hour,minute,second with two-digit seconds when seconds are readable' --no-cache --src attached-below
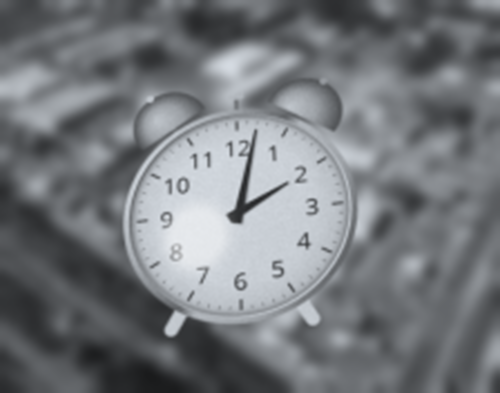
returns 2,02
